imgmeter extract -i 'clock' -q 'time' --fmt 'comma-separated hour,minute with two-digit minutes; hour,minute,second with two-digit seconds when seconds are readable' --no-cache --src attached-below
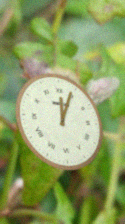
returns 12,04
